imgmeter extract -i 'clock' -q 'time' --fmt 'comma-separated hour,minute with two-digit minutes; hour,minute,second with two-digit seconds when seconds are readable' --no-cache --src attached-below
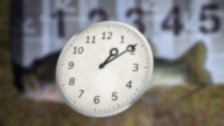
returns 1,09
